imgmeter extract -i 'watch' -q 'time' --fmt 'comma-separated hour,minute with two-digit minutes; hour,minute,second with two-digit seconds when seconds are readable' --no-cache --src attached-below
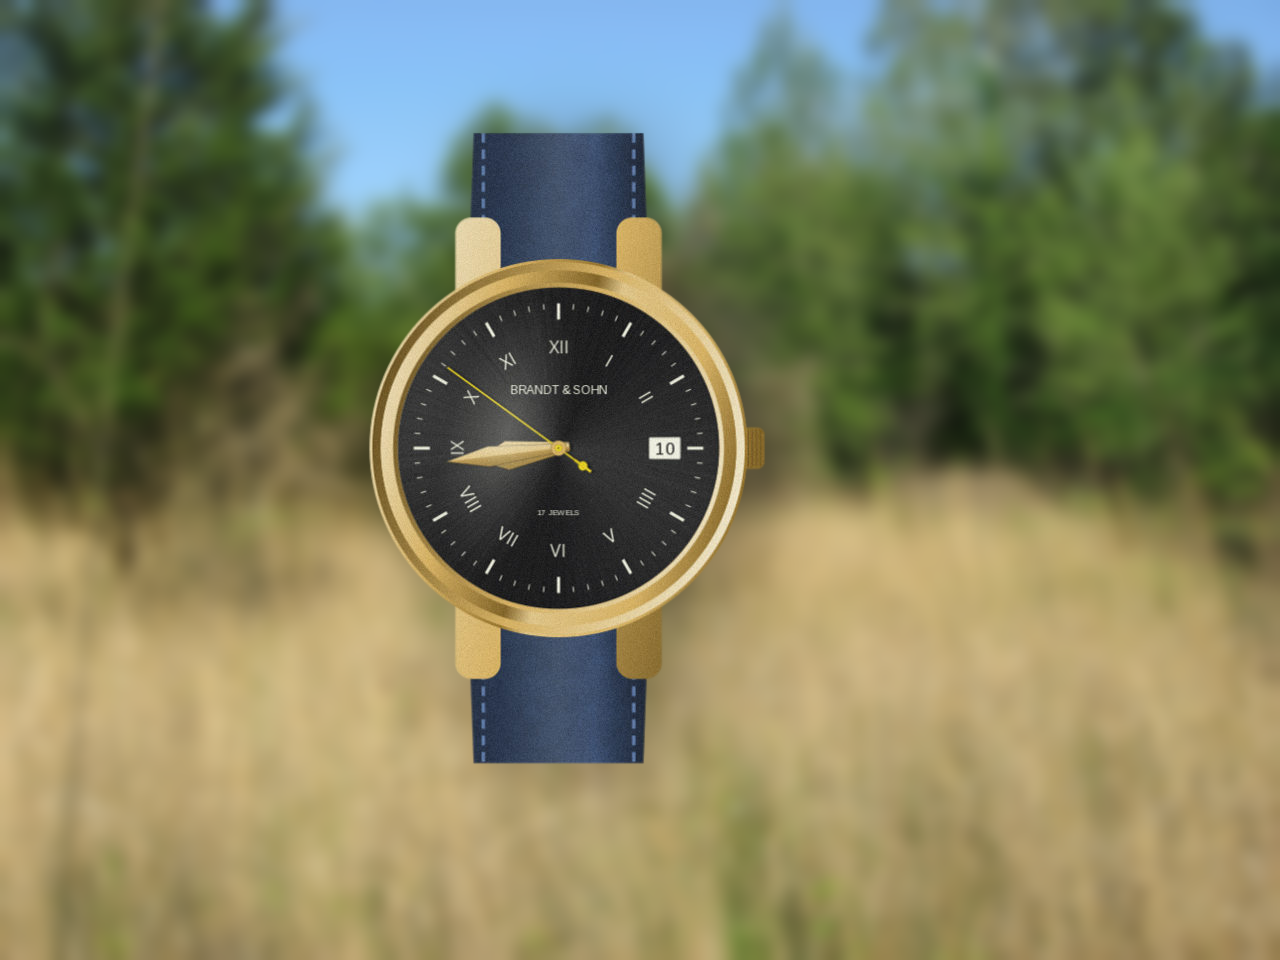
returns 8,43,51
